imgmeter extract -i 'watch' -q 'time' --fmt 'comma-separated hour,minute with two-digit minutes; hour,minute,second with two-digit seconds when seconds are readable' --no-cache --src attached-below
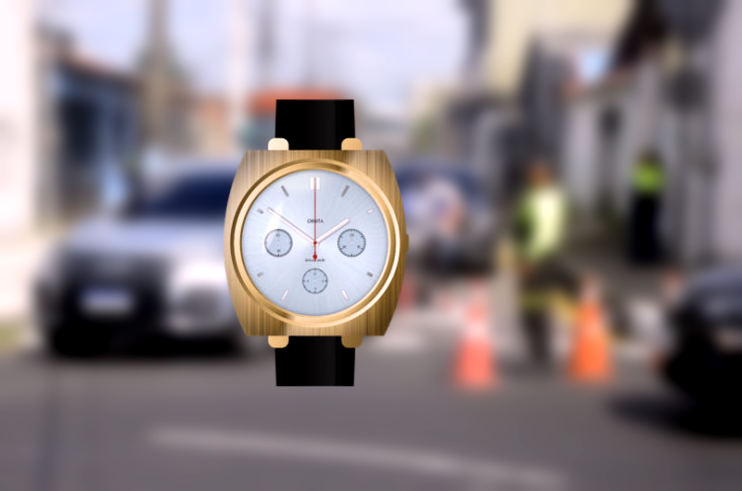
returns 1,51
